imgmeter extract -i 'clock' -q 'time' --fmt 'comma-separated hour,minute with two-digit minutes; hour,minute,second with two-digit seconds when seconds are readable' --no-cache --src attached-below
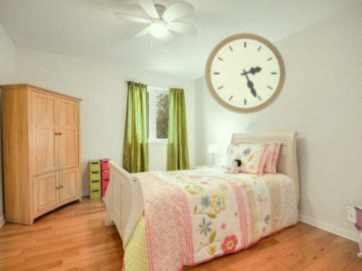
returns 2,26
